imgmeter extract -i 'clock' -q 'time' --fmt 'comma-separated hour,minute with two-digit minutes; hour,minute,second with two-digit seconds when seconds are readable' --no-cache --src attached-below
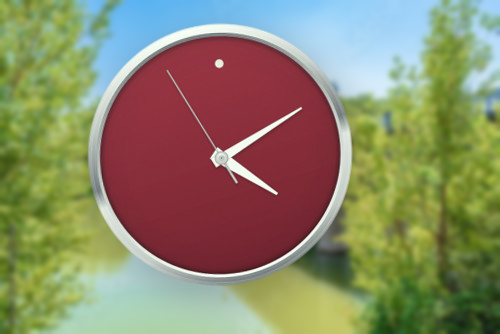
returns 4,09,55
